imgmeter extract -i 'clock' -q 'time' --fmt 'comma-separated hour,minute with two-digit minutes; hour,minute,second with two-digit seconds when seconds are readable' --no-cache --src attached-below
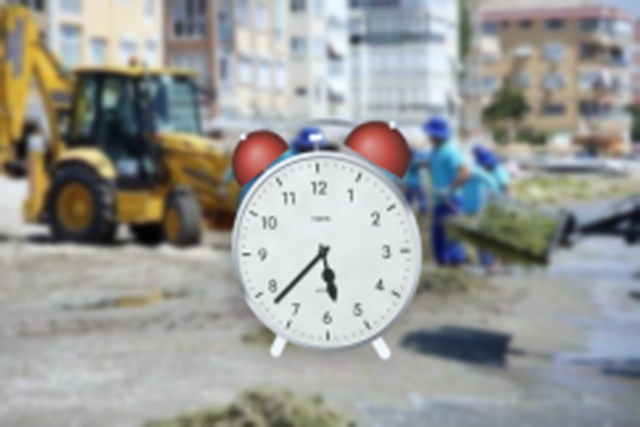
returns 5,38
